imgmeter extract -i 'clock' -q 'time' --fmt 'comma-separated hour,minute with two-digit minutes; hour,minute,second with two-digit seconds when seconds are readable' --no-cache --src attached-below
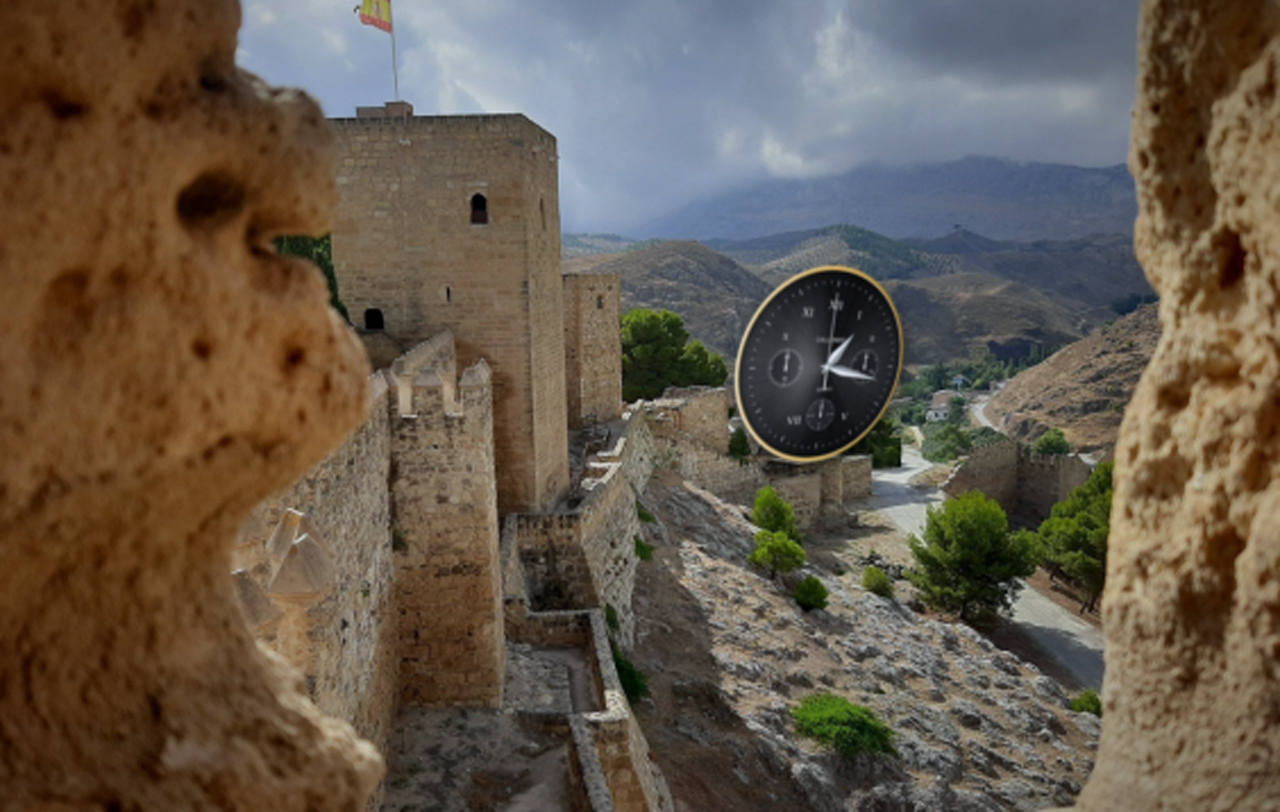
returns 1,17
